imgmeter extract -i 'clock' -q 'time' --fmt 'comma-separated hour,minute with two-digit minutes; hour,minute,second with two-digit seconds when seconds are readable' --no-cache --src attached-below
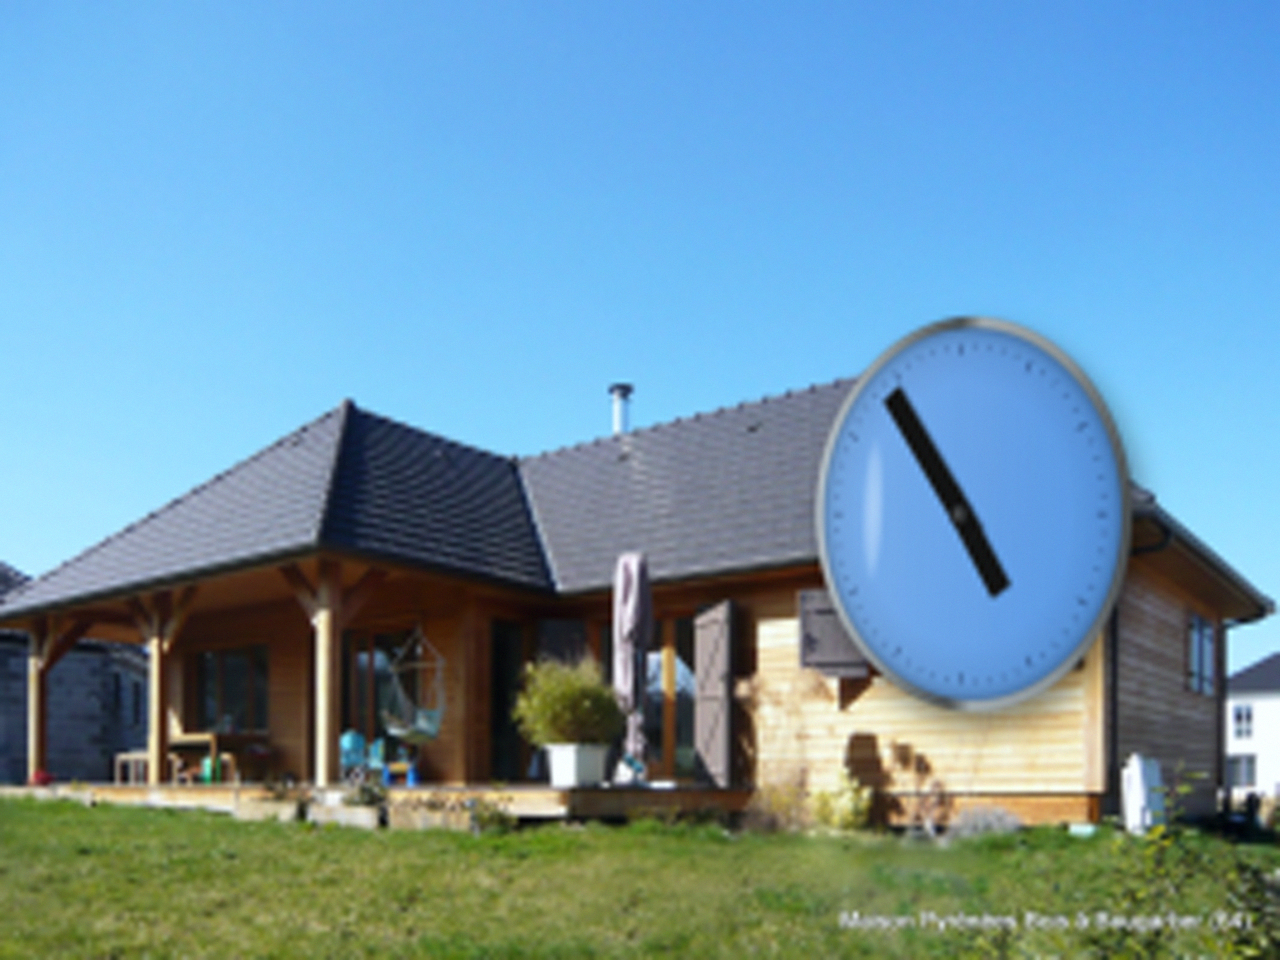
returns 4,54
